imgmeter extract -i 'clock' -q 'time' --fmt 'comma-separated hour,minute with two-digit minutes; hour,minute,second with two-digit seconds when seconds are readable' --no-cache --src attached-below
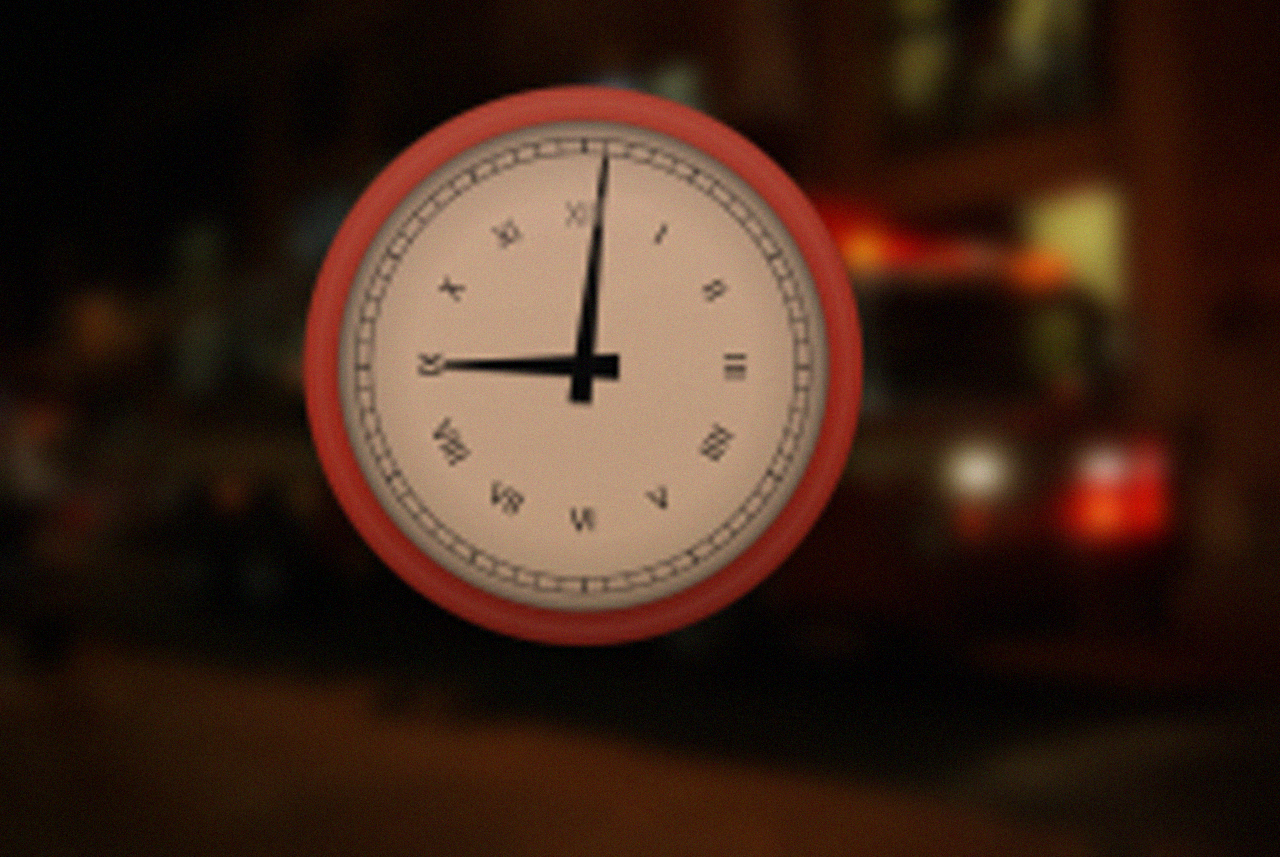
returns 9,01
